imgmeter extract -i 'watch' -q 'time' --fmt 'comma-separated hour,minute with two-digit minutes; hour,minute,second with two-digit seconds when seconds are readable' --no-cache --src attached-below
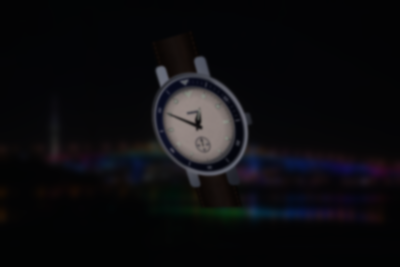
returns 12,50
